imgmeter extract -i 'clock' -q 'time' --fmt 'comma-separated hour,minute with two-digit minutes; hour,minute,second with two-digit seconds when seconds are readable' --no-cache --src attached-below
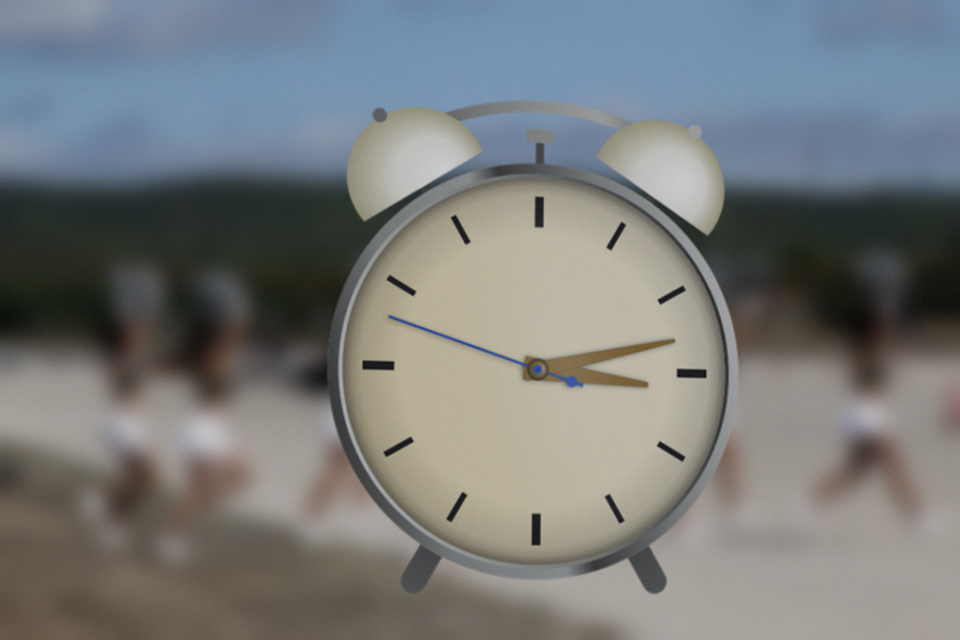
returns 3,12,48
